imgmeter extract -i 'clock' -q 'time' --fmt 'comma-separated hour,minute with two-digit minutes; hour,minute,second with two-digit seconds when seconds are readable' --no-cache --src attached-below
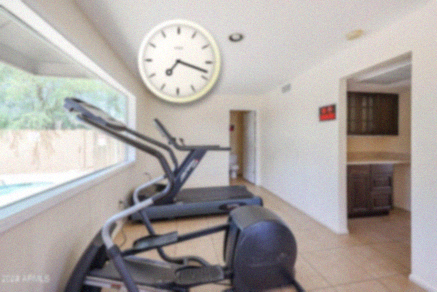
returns 7,18
